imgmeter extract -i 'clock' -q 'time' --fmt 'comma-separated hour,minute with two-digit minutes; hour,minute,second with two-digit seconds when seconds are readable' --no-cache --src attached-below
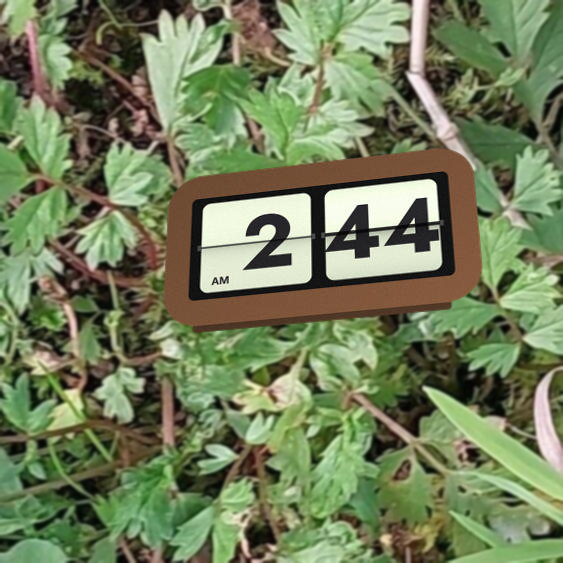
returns 2,44
